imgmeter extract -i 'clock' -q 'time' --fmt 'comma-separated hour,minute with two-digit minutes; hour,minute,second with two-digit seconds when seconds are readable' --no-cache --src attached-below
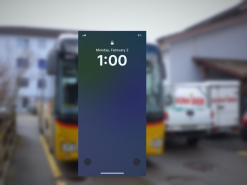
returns 1,00
